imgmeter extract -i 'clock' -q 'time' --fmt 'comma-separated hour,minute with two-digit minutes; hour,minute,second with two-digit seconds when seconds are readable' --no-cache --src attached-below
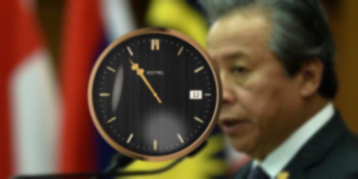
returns 10,54
